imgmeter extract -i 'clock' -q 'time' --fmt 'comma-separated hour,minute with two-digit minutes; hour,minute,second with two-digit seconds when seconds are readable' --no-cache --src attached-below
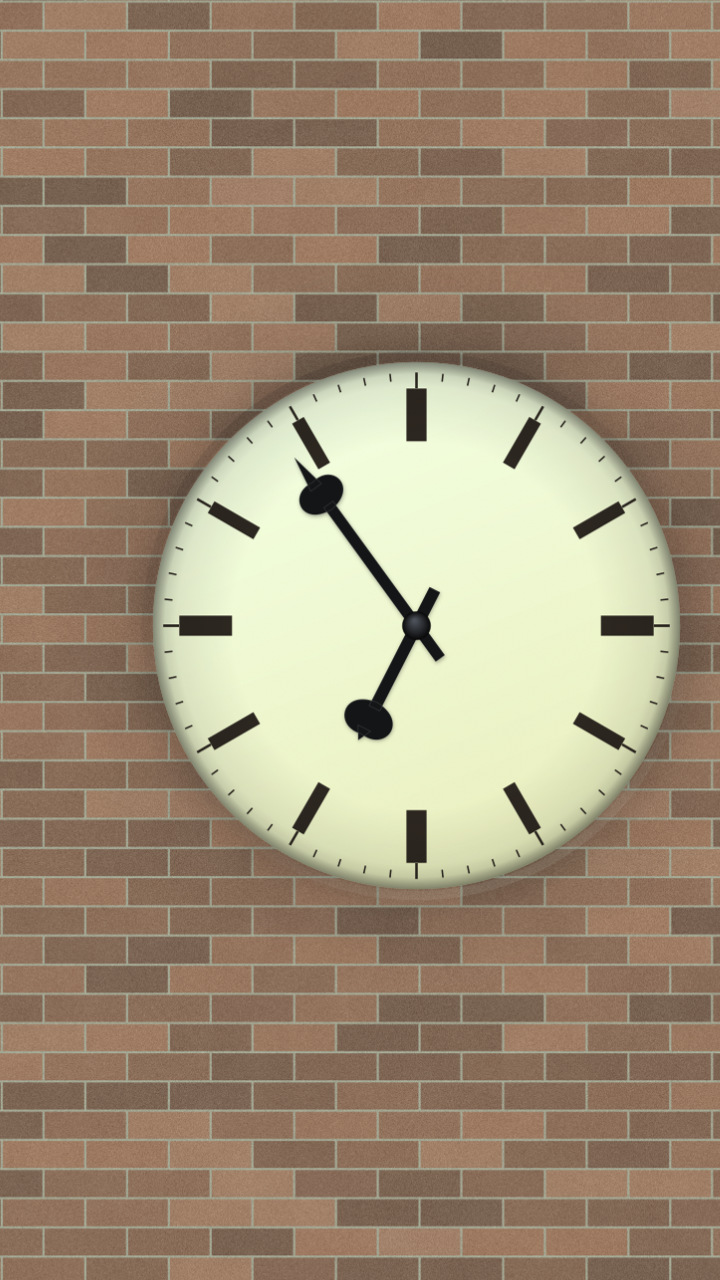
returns 6,54
